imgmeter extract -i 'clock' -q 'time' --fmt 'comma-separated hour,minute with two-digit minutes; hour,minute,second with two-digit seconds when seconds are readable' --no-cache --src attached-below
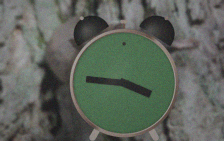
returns 3,46
